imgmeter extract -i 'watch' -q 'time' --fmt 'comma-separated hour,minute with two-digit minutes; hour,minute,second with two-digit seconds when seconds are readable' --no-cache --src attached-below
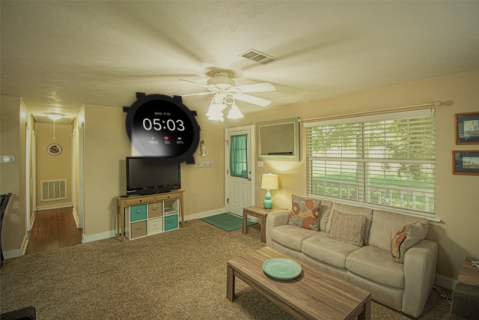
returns 5,03
